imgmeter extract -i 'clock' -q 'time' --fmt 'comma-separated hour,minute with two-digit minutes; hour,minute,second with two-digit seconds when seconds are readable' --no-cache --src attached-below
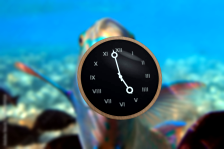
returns 4,58
